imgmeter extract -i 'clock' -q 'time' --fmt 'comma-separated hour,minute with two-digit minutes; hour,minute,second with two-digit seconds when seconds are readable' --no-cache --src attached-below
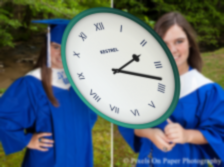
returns 2,18
